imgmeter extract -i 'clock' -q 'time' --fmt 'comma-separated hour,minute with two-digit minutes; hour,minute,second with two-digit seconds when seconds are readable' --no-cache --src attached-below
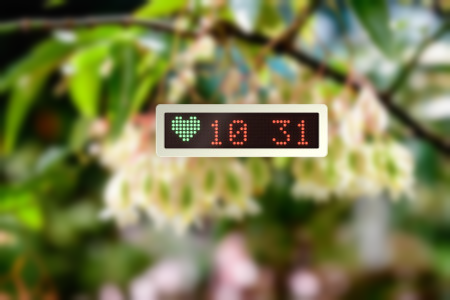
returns 10,31
